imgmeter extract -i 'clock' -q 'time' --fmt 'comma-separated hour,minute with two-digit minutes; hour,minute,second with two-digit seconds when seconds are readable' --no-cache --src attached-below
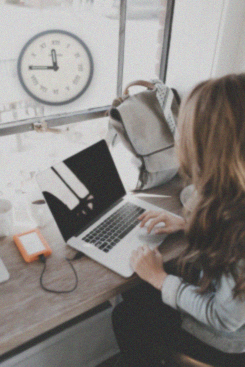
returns 11,45
